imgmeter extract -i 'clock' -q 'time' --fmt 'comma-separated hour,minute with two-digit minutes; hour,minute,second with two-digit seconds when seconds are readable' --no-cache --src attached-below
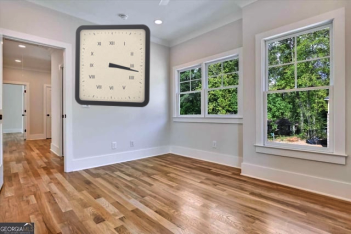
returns 3,17
